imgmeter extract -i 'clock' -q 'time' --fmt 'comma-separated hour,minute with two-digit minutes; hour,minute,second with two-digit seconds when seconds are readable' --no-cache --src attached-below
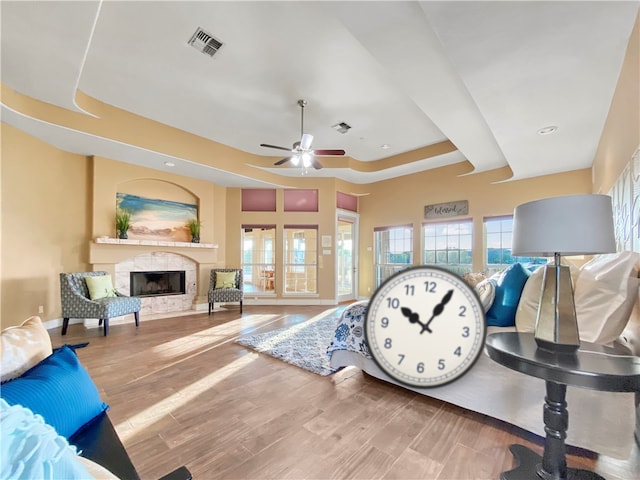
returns 10,05
